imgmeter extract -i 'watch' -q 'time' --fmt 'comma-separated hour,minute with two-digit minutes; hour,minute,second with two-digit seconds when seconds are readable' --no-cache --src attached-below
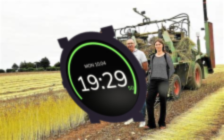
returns 19,29
